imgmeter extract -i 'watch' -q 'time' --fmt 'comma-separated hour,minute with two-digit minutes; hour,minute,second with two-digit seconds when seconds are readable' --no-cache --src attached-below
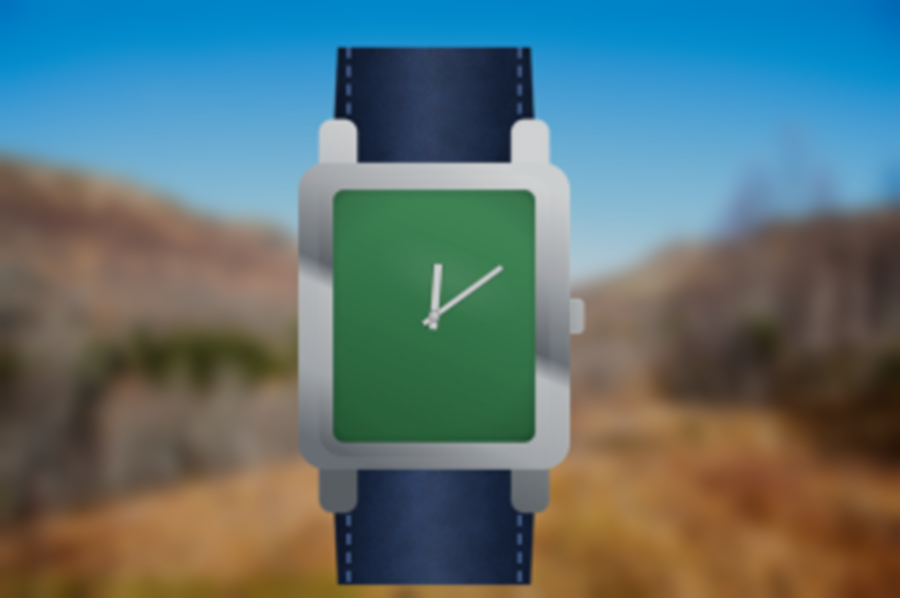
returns 12,09
